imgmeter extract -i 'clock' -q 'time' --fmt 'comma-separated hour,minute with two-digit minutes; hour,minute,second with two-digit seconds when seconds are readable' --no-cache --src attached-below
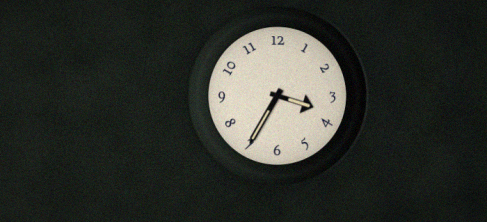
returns 3,35
